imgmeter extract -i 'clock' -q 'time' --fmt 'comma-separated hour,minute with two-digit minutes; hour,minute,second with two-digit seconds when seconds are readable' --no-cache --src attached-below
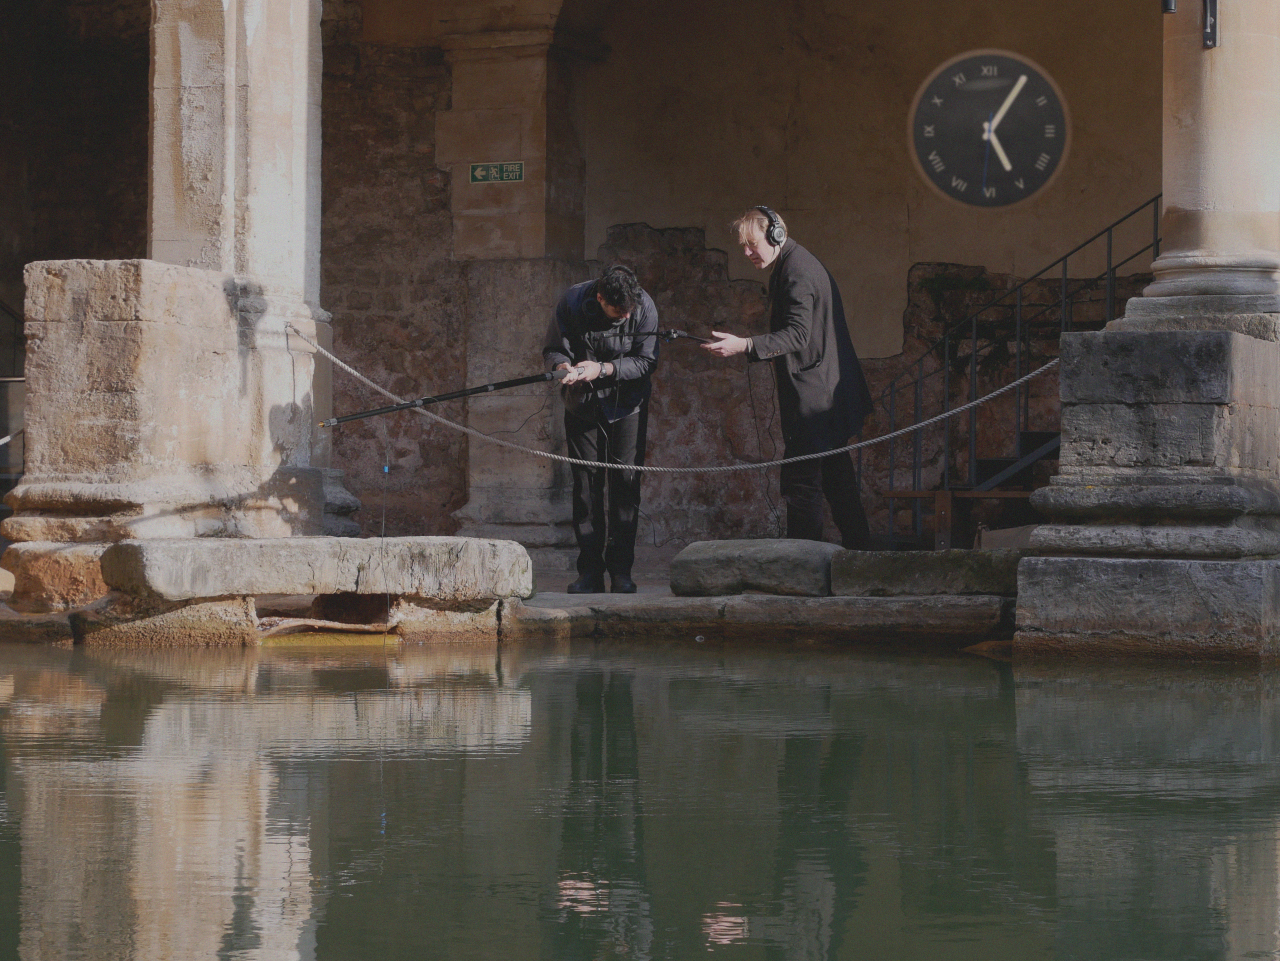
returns 5,05,31
